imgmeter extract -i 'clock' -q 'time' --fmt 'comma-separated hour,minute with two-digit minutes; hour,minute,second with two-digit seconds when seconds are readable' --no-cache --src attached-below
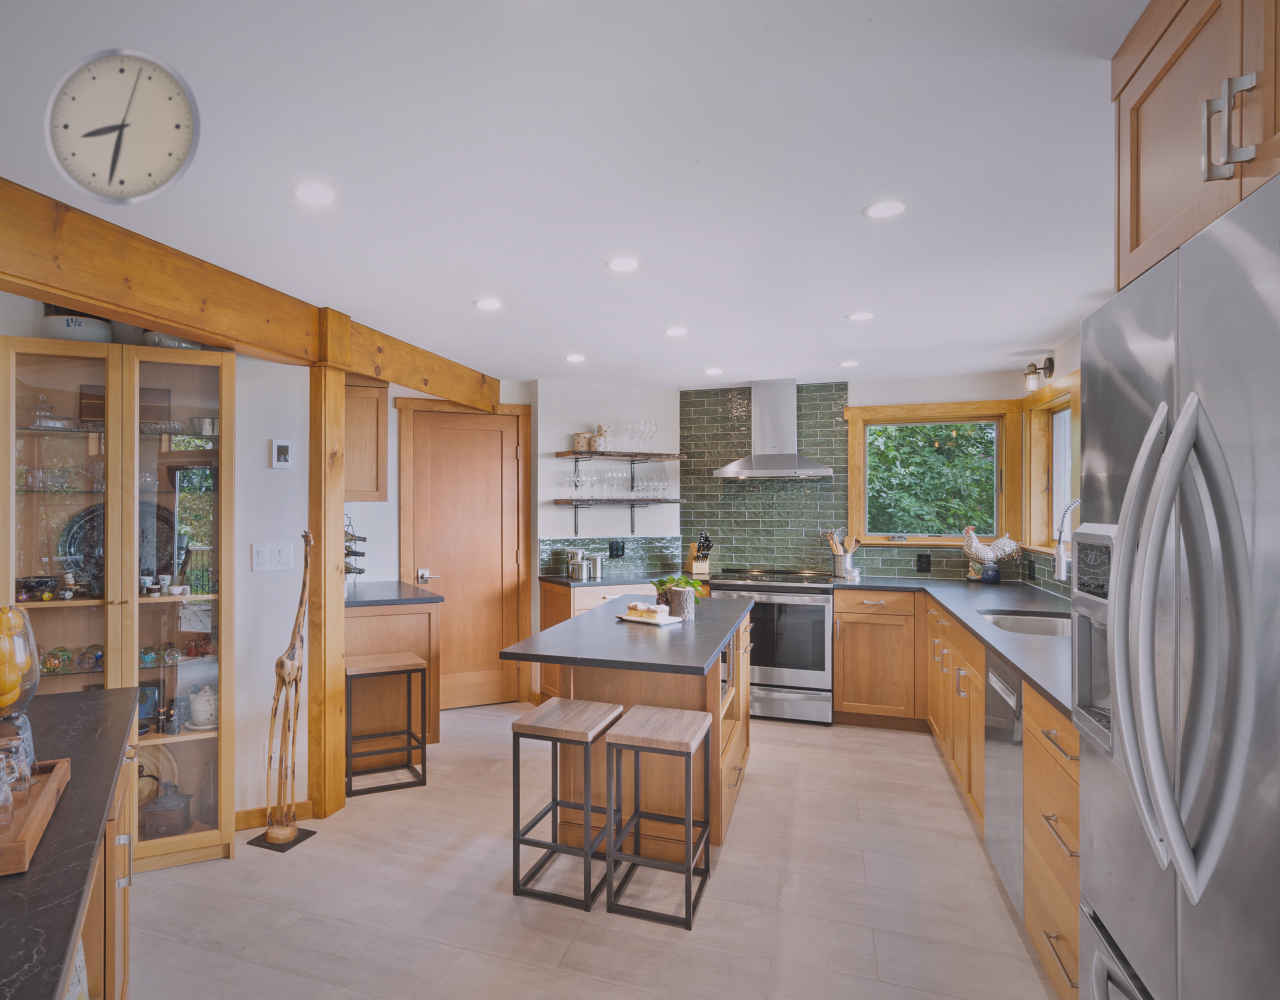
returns 8,32,03
